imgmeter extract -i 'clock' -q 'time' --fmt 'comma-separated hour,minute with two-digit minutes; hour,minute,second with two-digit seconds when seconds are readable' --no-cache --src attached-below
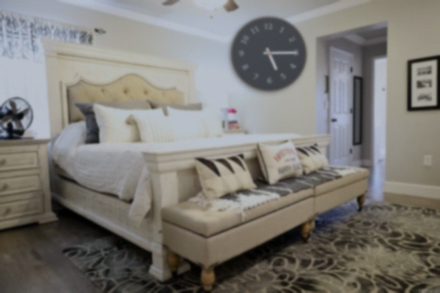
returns 5,15
